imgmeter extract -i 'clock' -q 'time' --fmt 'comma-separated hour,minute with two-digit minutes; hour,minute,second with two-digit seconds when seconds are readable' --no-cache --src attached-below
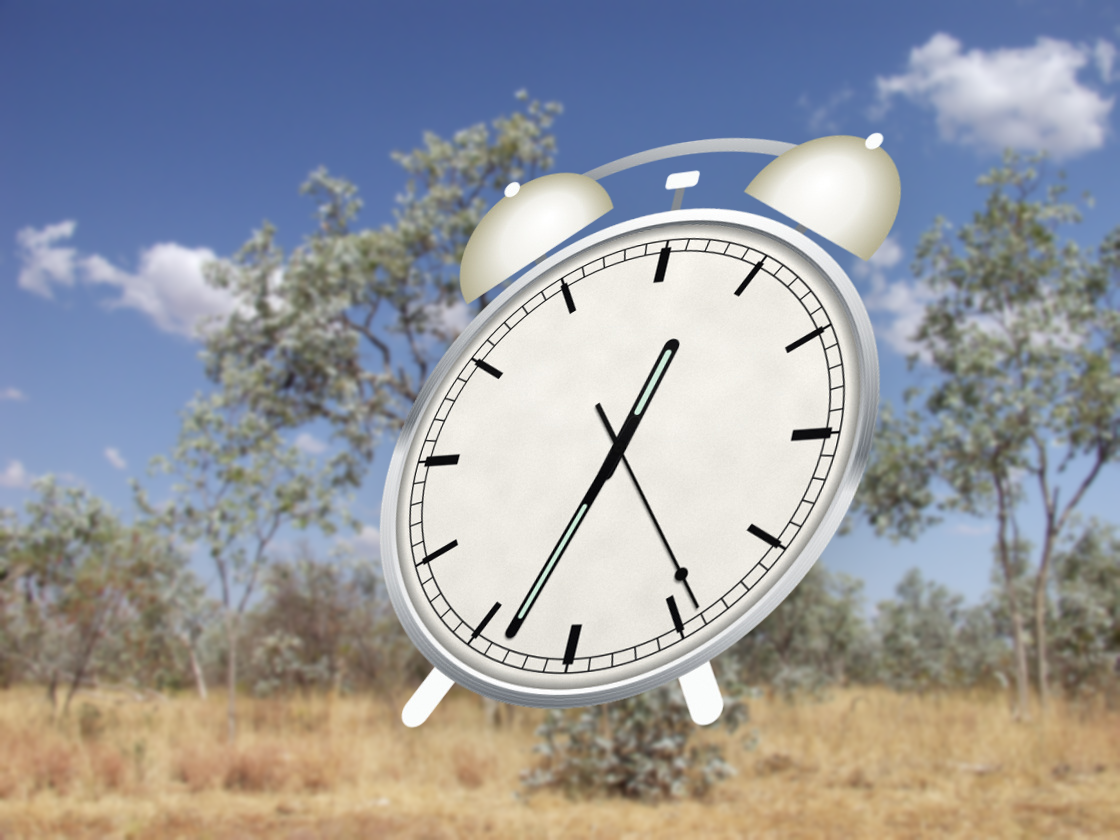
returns 12,33,24
